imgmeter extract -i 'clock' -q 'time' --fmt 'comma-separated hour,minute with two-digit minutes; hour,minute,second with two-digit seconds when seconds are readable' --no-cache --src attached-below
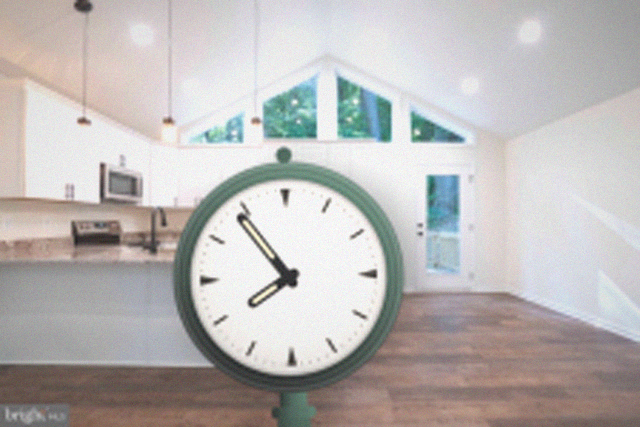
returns 7,54
